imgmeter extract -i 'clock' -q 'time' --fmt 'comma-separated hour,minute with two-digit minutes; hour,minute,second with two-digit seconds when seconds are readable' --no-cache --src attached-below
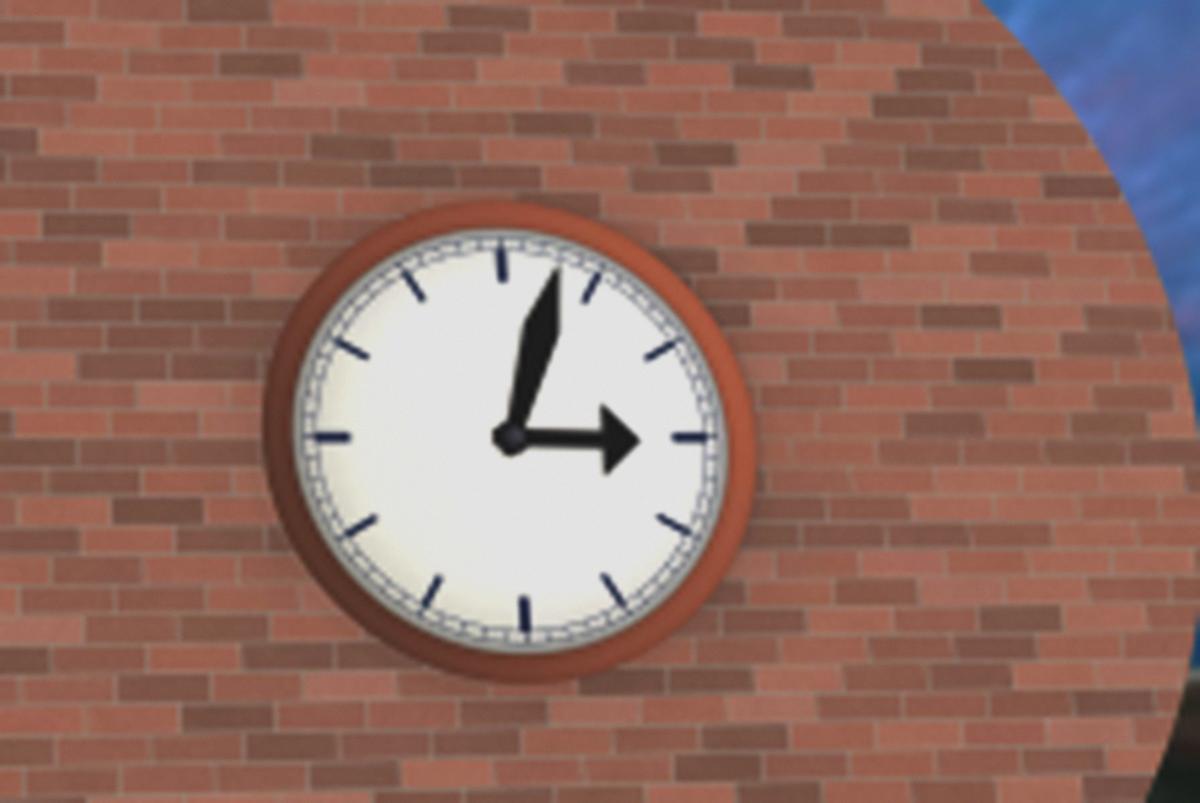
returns 3,03
